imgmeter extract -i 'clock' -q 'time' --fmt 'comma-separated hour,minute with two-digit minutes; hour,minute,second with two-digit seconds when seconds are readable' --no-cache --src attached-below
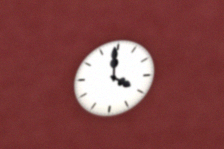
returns 3,59
